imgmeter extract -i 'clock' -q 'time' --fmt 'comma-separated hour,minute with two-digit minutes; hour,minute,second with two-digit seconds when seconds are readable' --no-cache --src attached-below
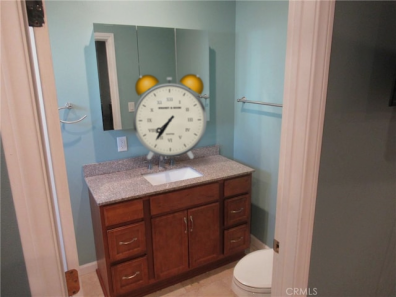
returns 7,36
